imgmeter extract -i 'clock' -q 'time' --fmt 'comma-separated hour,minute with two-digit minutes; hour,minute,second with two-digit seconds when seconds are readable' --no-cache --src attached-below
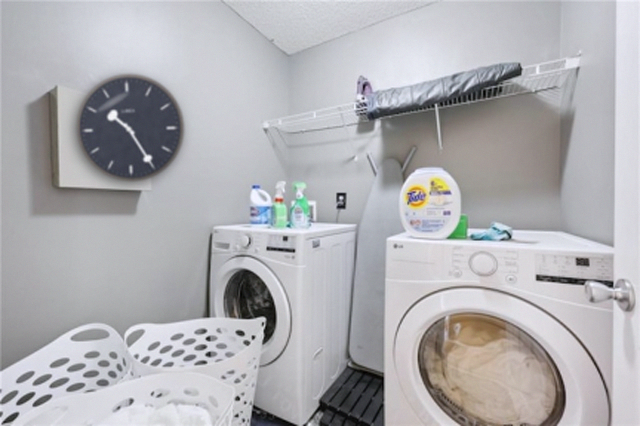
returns 10,25
